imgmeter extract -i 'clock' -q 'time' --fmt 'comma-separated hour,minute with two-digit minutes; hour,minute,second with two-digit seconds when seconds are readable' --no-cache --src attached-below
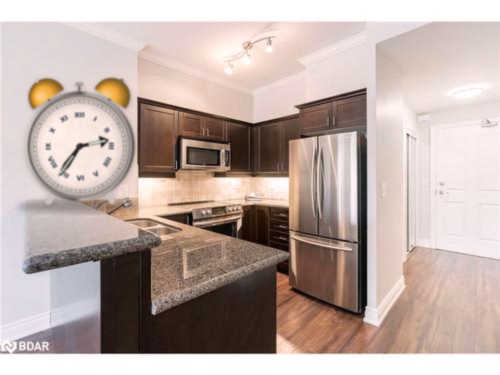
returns 2,36
